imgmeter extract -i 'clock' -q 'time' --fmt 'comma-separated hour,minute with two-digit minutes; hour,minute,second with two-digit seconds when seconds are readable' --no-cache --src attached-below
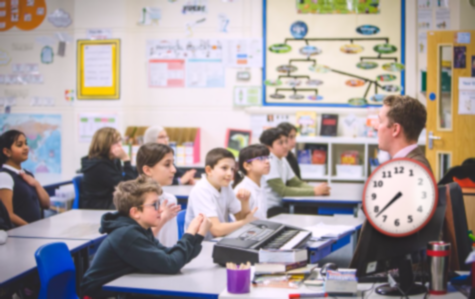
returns 7,38
